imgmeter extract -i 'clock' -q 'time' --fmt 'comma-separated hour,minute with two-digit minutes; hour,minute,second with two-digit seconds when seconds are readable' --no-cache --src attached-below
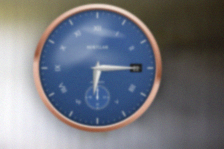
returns 6,15
